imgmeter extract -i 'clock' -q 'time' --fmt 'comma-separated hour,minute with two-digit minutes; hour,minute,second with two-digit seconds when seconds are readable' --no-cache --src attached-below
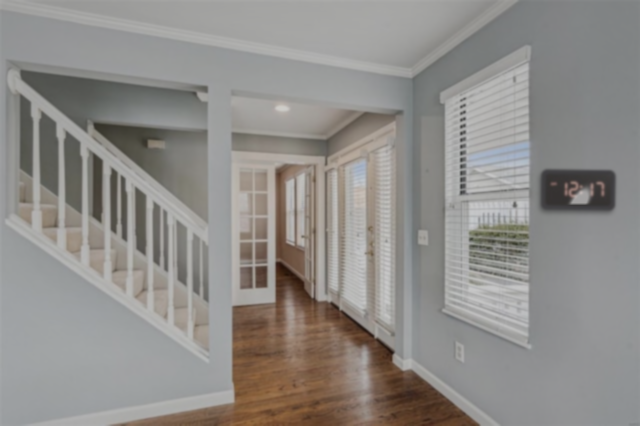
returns 12,17
